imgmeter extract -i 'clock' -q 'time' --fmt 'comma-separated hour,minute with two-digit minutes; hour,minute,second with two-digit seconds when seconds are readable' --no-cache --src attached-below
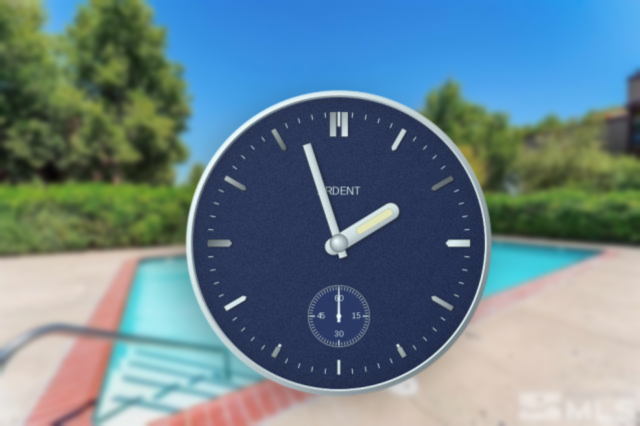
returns 1,57
